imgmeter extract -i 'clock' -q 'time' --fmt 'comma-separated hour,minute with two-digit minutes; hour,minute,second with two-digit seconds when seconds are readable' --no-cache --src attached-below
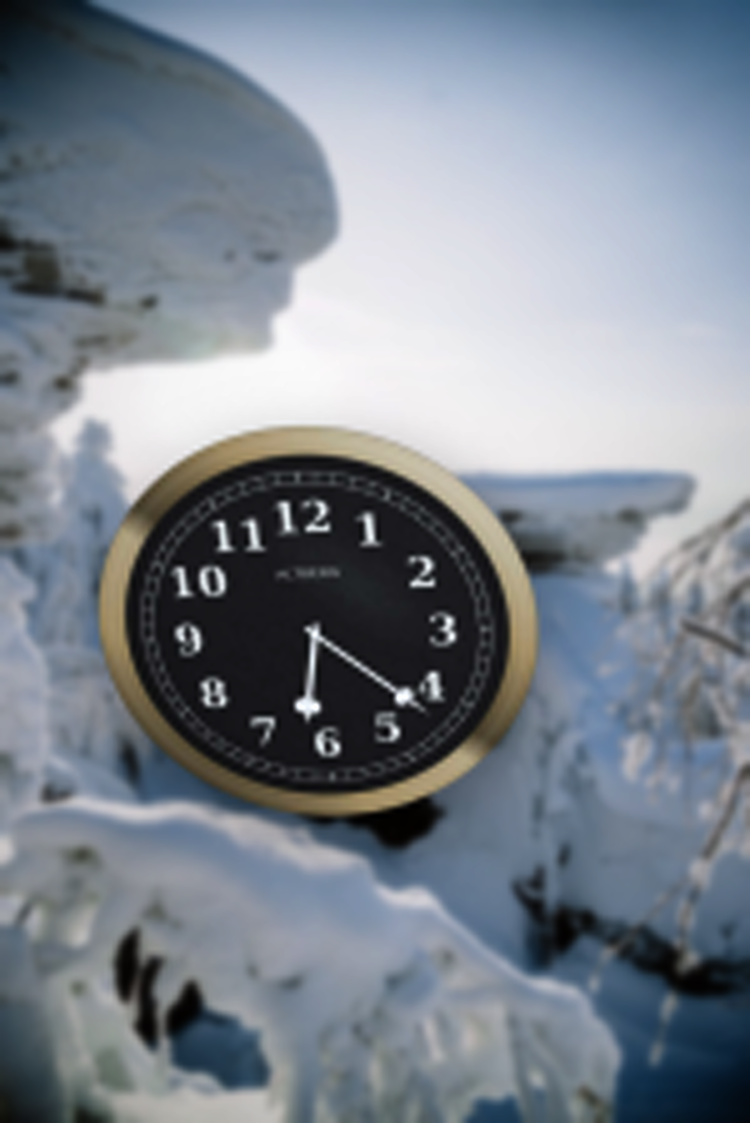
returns 6,22
